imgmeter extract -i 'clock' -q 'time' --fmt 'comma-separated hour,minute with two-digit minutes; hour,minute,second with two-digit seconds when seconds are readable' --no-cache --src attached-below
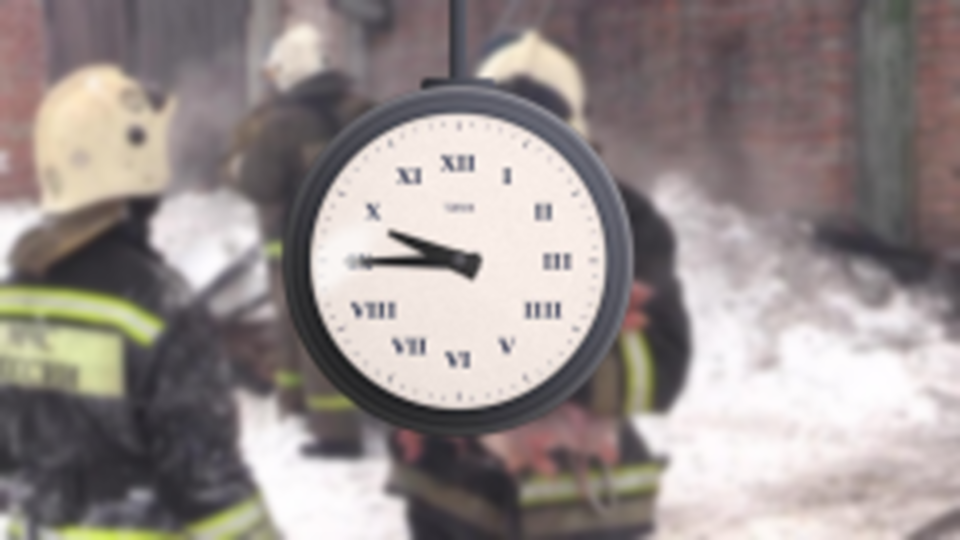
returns 9,45
